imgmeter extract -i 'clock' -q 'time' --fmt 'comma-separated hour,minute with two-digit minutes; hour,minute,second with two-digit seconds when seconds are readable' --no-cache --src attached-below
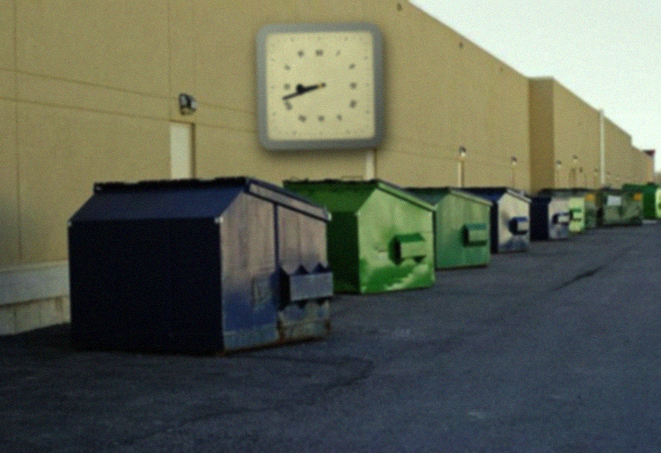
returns 8,42
